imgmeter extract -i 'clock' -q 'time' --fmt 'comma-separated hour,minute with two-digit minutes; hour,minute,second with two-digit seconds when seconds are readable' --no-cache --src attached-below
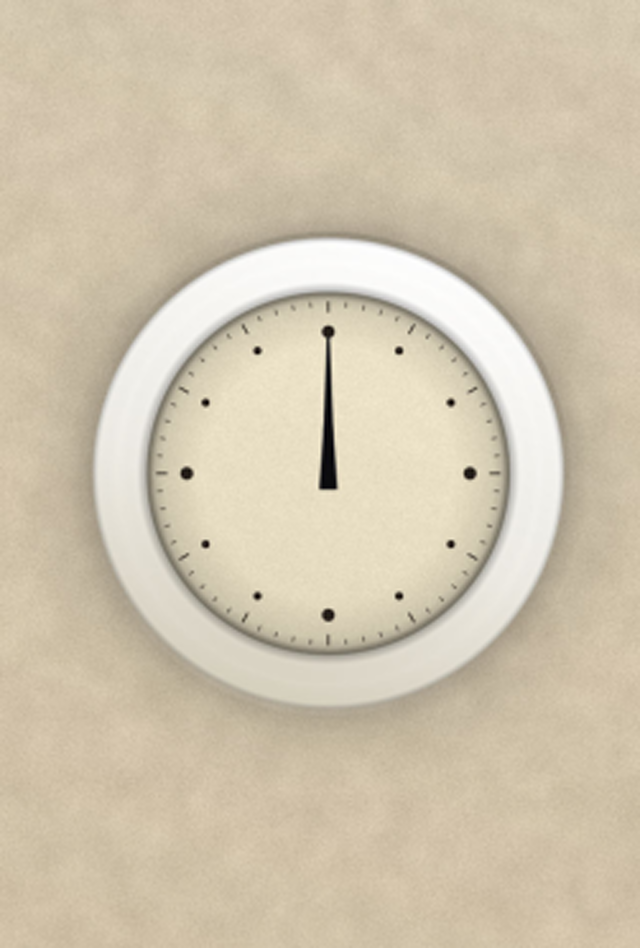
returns 12,00
